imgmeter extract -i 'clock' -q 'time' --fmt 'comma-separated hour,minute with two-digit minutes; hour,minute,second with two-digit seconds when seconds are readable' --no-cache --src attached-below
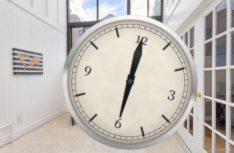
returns 6,00
